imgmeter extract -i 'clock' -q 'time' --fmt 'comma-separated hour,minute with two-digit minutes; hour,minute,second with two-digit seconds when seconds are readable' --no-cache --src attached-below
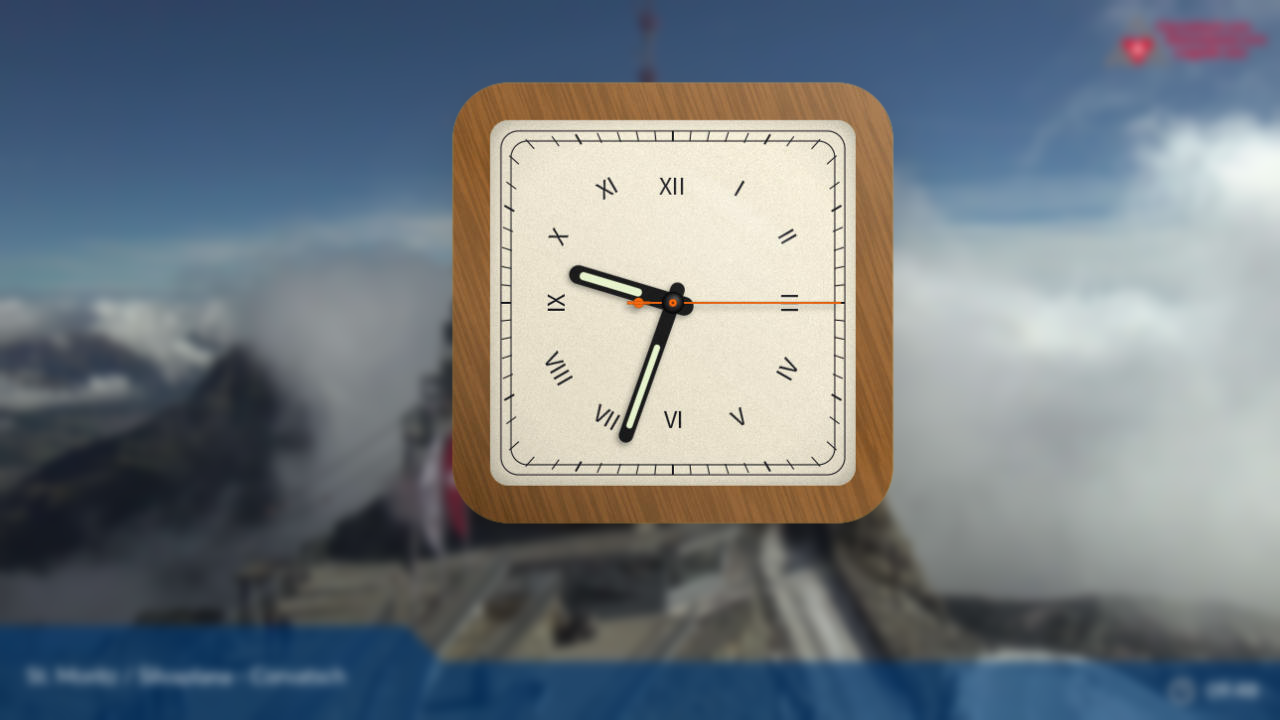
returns 9,33,15
